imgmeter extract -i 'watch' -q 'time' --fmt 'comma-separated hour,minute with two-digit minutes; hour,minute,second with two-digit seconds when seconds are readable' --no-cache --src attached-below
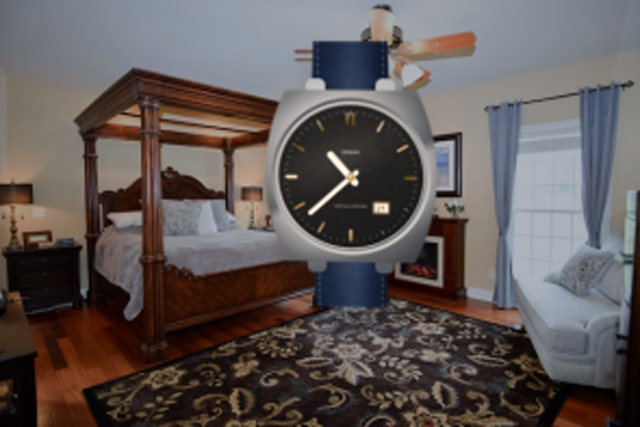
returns 10,38
